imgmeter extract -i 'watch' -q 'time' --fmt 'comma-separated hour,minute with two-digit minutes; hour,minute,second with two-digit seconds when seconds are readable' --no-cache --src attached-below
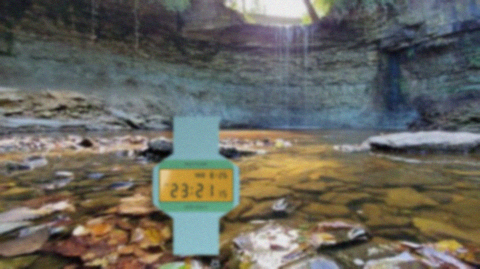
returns 23,21
